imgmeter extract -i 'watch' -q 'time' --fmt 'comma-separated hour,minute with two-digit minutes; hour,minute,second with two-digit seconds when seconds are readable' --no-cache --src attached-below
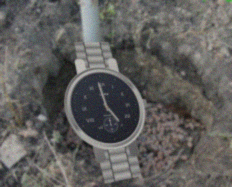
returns 4,59
